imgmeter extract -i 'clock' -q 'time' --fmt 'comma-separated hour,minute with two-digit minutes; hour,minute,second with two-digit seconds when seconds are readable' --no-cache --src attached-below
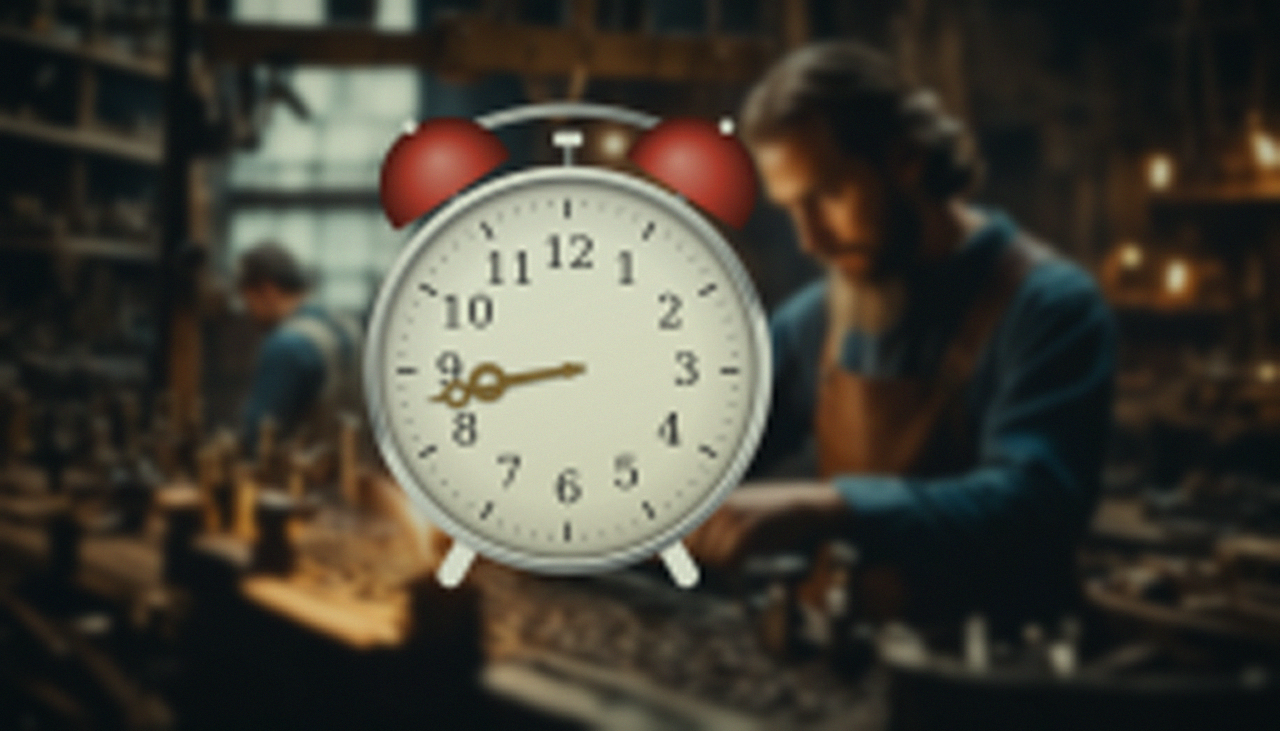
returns 8,43
